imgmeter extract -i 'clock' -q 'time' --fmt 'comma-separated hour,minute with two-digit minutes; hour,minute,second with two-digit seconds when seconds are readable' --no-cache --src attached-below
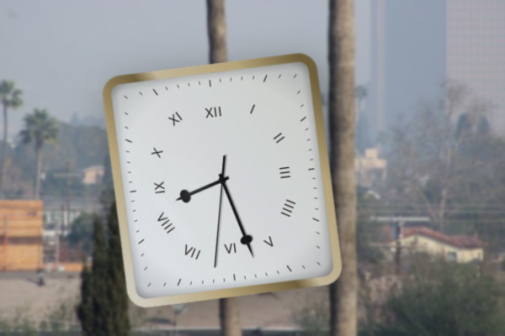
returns 8,27,32
